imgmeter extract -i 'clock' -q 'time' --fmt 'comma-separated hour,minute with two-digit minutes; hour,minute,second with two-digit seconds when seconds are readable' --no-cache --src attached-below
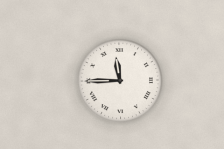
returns 11,45
